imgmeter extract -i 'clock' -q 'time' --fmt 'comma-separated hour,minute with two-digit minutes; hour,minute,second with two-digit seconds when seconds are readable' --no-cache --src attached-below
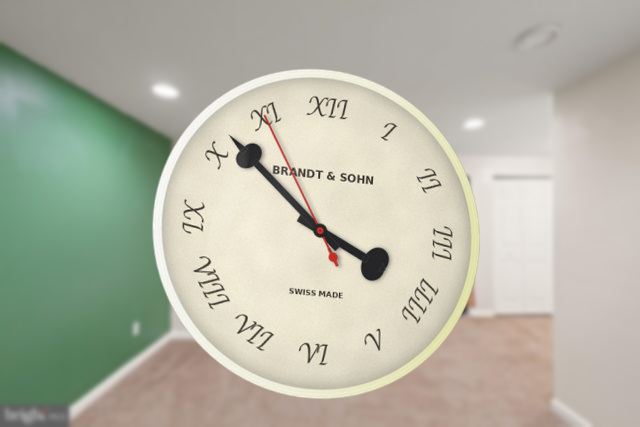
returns 3,51,55
